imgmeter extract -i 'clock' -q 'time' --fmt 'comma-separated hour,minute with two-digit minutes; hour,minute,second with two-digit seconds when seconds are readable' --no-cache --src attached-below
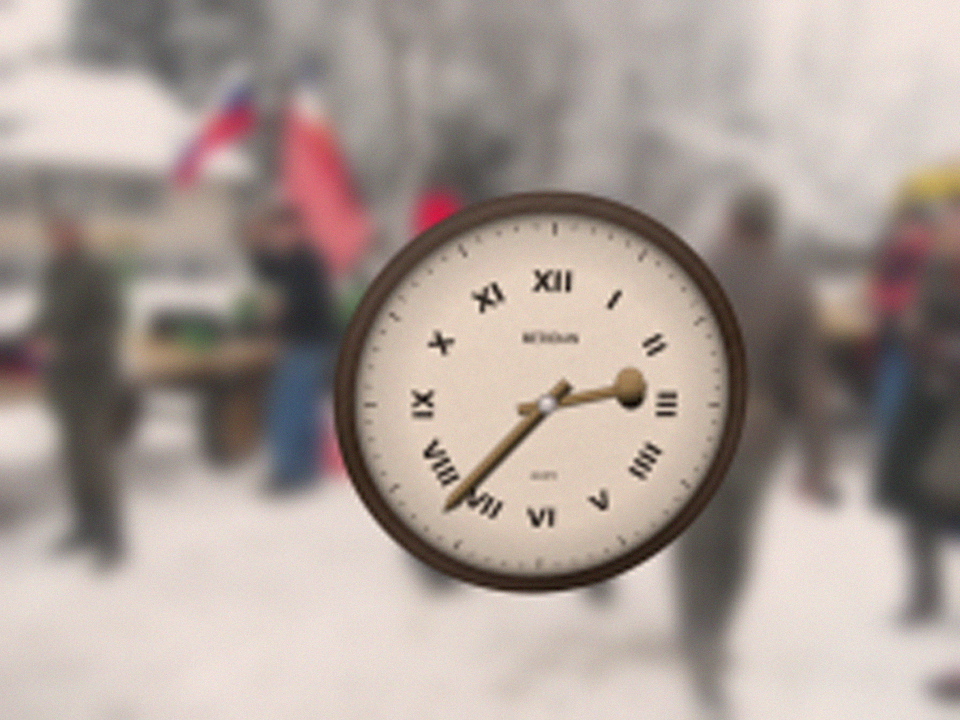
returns 2,37
